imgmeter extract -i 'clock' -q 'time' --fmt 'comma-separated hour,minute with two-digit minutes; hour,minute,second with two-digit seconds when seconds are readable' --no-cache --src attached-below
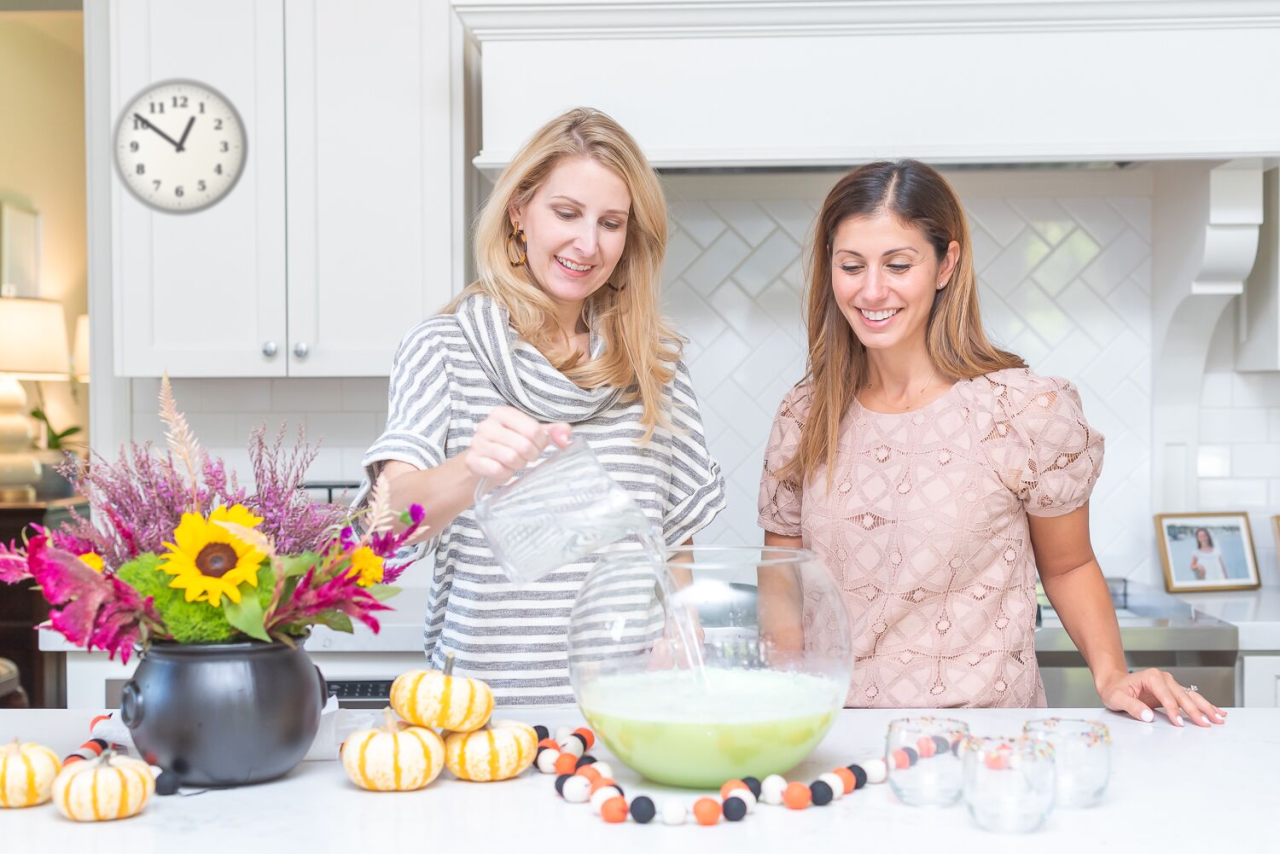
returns 12,51
